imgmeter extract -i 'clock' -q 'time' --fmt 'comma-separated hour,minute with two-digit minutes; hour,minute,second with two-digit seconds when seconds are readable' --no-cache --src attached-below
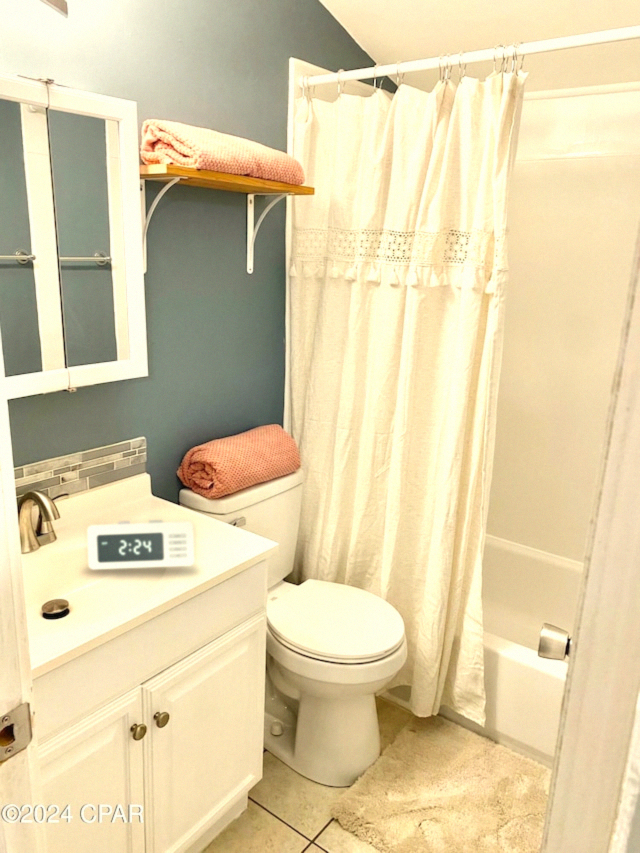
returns 2,24
